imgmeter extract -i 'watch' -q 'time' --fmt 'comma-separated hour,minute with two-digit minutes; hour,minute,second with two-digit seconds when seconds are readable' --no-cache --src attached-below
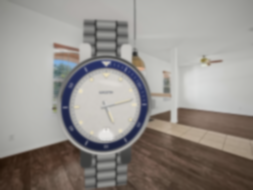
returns 5,13
